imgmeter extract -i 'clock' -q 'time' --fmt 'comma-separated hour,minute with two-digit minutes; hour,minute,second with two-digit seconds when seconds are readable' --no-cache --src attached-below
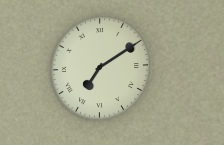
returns 7,10
